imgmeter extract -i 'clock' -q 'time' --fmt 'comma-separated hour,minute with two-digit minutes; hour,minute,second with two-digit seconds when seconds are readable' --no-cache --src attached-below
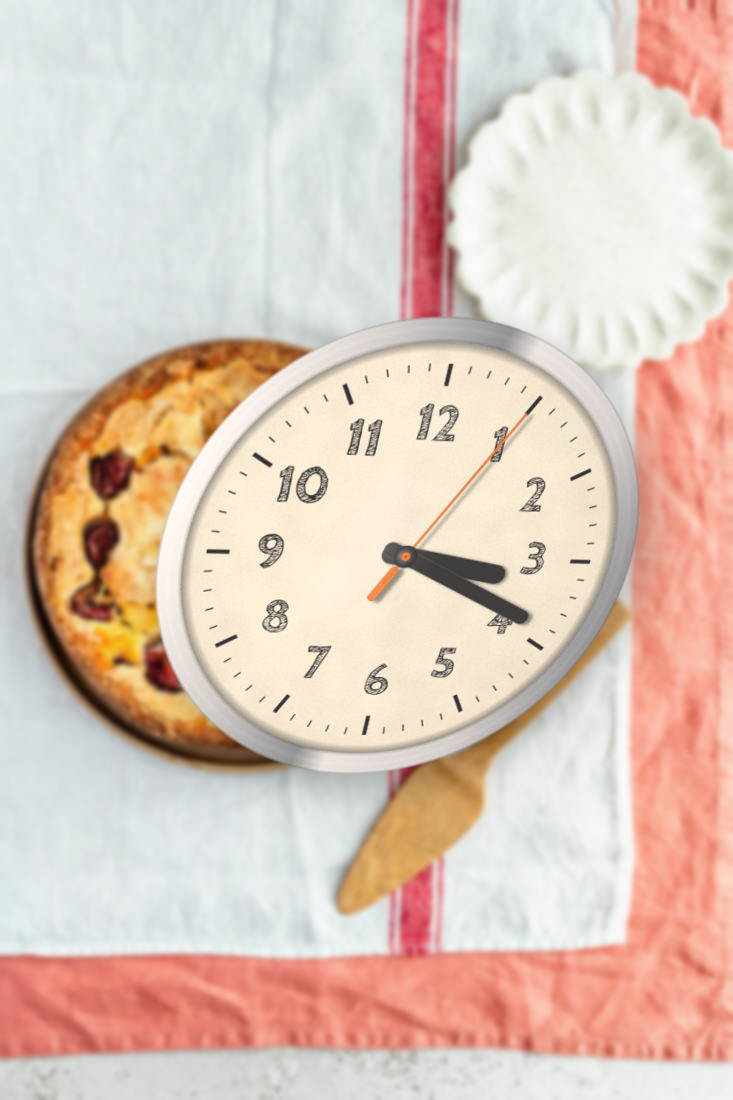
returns 3,19,05
